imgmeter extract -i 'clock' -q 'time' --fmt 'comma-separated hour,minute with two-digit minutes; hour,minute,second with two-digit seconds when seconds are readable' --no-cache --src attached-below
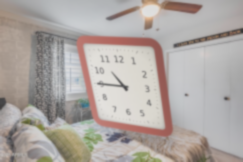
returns 10,45
